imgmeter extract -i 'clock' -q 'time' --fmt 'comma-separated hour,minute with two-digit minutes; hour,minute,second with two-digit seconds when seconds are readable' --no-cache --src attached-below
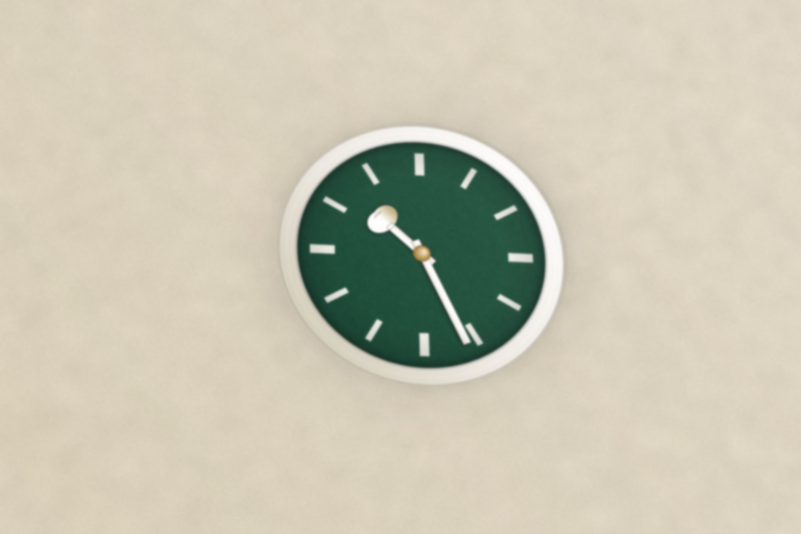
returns 10,26
